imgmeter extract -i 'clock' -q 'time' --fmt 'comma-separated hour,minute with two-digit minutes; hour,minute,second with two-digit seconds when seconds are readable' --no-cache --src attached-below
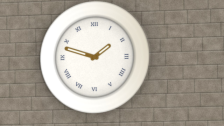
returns 1,48
